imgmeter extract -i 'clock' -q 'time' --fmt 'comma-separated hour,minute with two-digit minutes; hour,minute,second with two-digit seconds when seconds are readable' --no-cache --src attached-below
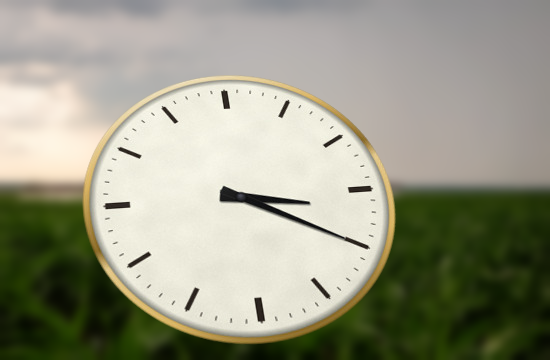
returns 3,20
